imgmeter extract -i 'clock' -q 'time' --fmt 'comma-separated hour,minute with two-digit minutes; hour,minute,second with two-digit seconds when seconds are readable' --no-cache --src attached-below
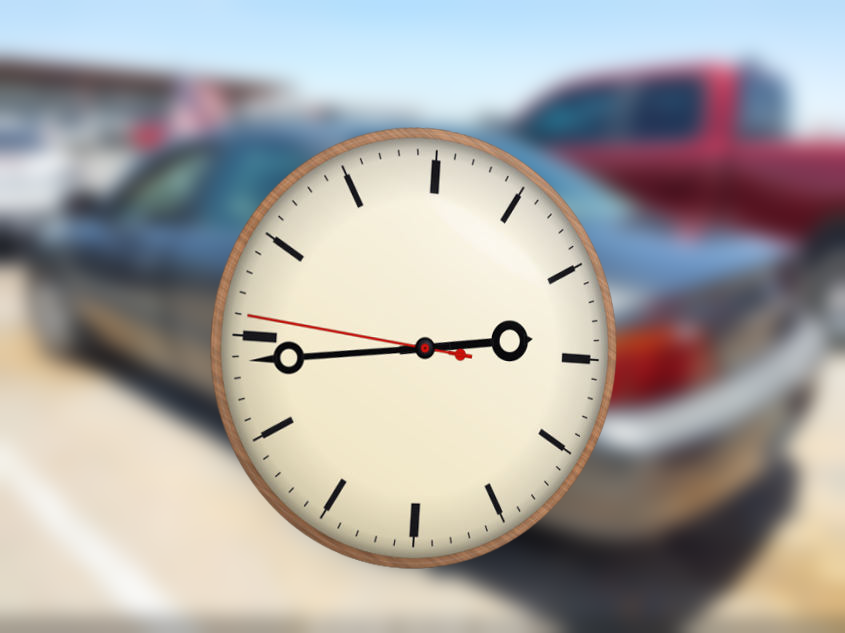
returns 2,43,46
